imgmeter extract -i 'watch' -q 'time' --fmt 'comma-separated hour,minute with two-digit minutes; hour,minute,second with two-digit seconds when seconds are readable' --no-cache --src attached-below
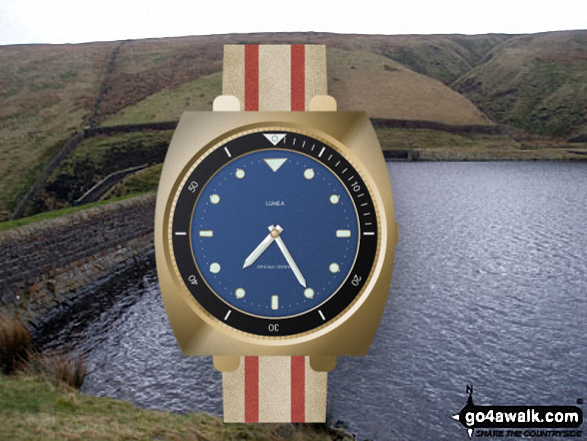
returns 7,25
